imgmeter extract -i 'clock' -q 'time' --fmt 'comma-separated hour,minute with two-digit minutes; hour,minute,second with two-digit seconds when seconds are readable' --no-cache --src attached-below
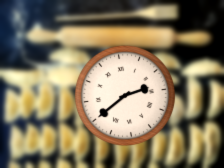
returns 2,40
